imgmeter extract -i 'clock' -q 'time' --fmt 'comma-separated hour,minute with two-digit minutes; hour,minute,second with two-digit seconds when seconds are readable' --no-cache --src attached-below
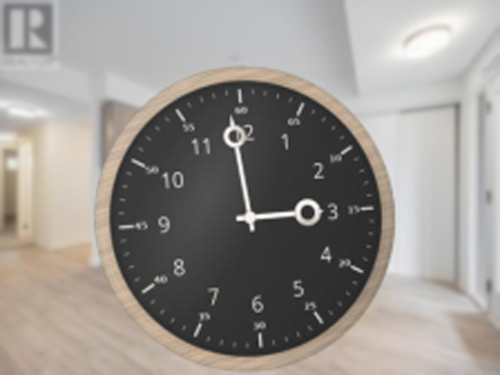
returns 2,59
